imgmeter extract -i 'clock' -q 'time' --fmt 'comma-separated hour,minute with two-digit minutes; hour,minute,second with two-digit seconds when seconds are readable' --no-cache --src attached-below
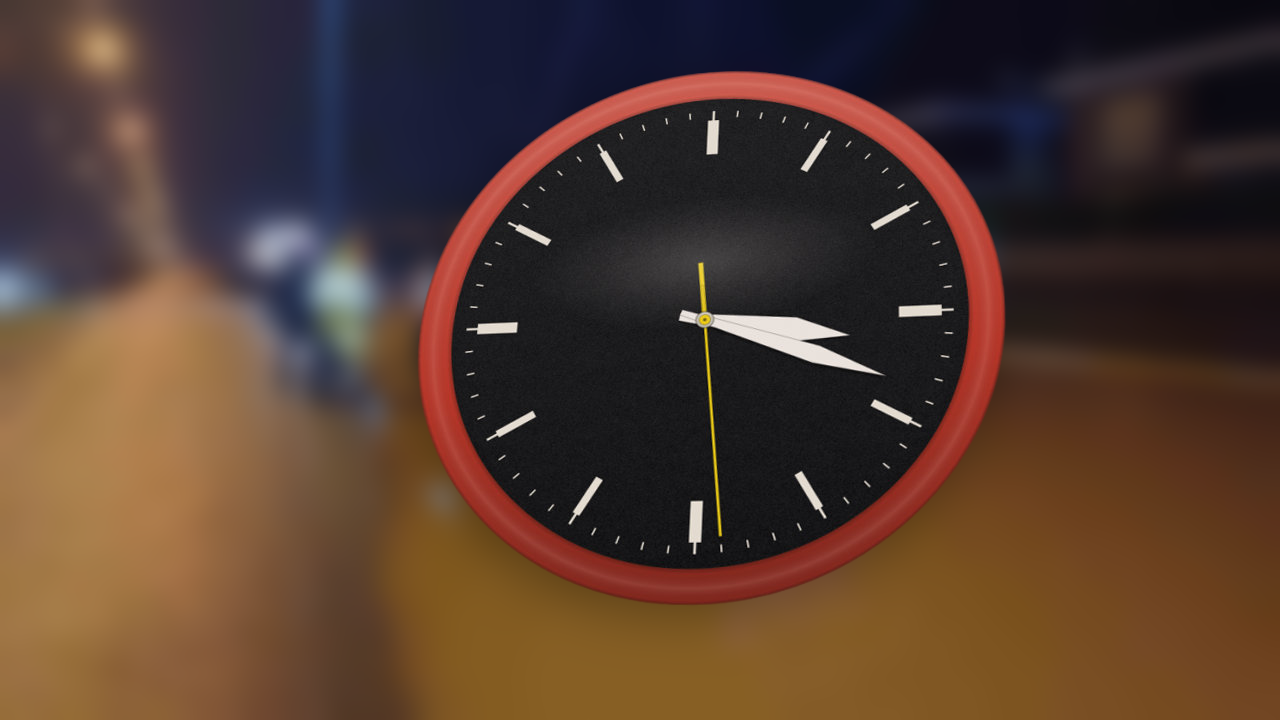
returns 3,18,29
